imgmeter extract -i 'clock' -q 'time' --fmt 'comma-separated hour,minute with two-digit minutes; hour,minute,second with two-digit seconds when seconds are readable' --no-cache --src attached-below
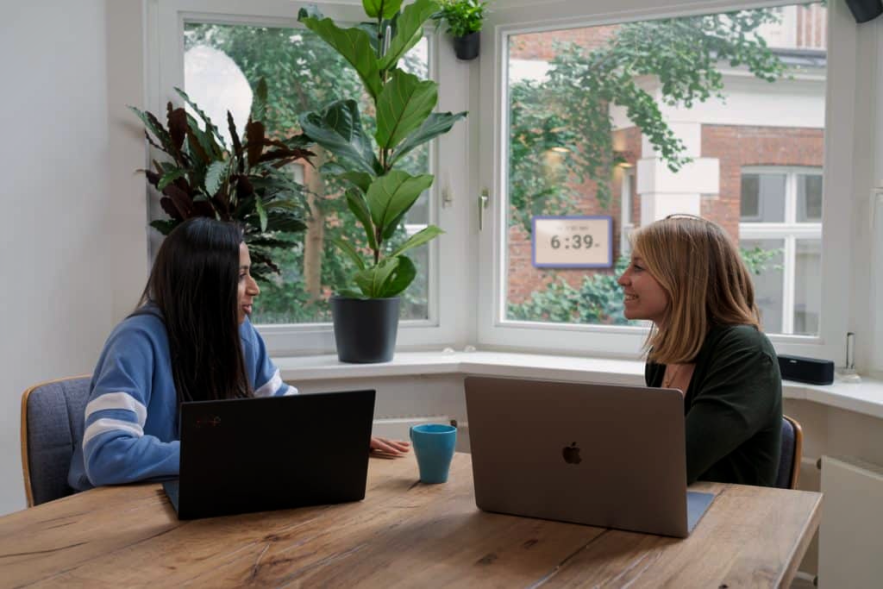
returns 6,39
